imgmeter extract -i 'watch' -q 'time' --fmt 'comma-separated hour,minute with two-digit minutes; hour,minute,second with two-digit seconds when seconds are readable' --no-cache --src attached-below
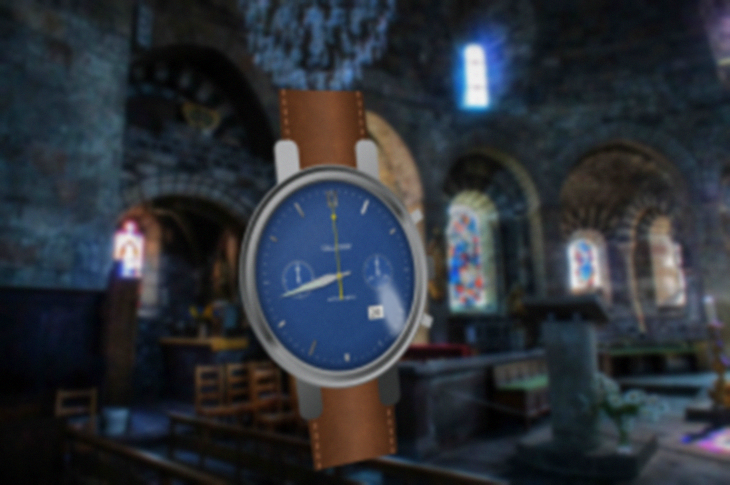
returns 8,43
